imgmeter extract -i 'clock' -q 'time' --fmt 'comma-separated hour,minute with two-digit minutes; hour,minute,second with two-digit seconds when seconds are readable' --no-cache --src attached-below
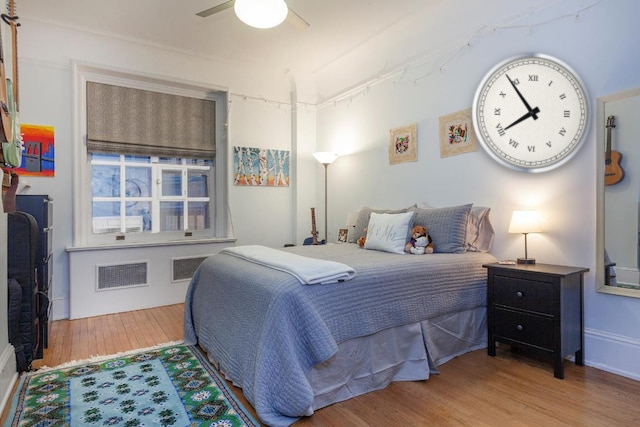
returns 7,54
